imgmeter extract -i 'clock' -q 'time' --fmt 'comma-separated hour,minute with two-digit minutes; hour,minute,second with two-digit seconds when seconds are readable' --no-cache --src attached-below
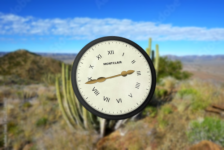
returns 2,44
